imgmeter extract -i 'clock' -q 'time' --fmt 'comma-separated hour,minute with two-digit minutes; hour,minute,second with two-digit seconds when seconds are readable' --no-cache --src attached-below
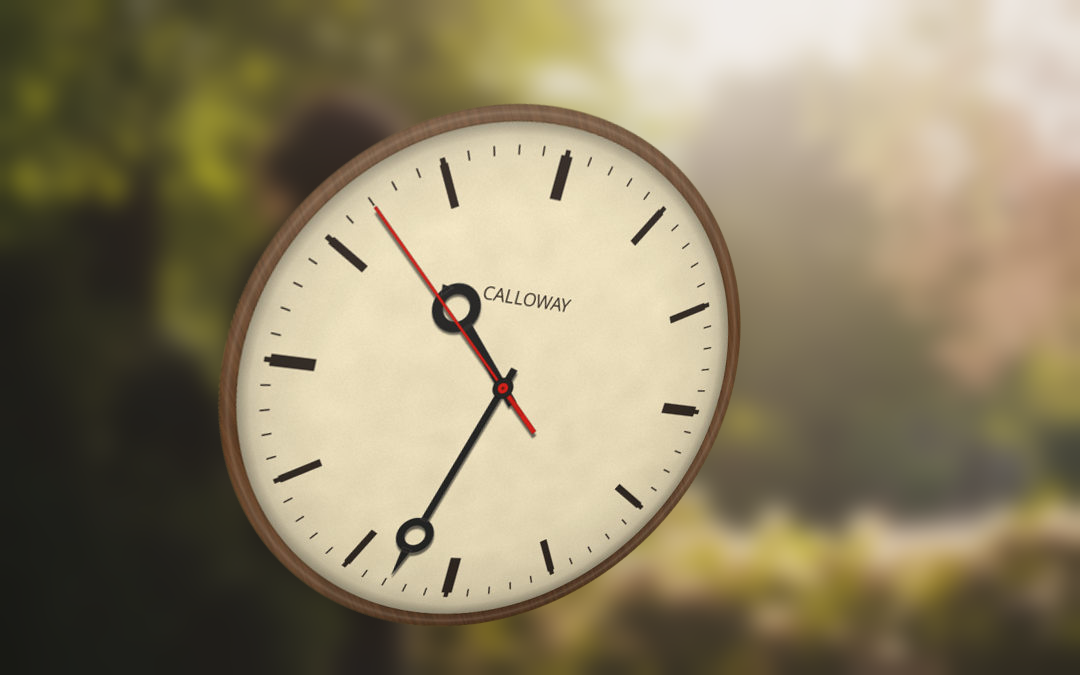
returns 10,32,52
